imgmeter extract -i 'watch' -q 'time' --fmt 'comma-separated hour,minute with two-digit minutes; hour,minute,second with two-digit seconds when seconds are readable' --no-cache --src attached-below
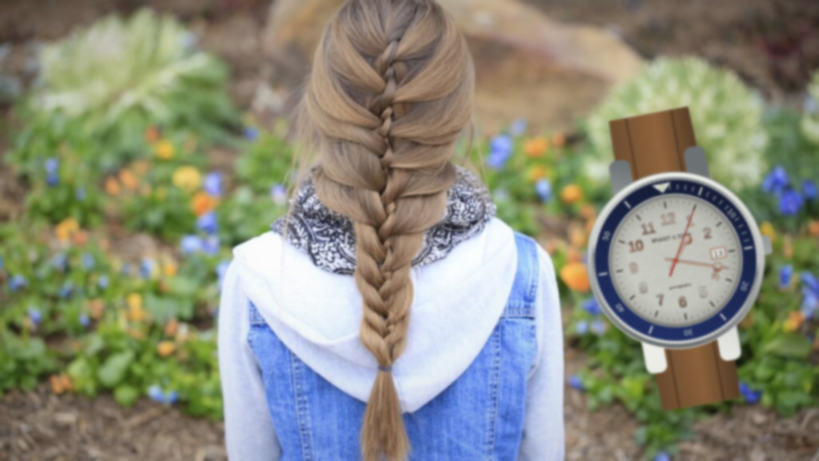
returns 1,18,05
